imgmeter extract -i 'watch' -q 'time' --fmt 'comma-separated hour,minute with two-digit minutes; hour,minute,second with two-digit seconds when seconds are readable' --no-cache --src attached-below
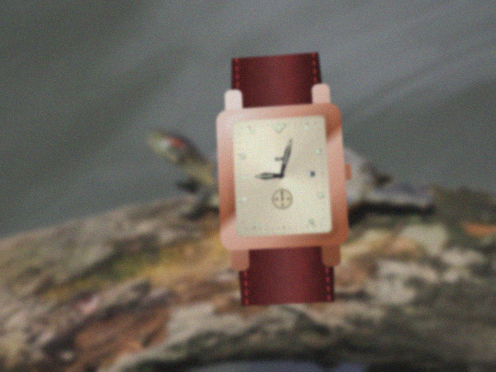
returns 9,03
